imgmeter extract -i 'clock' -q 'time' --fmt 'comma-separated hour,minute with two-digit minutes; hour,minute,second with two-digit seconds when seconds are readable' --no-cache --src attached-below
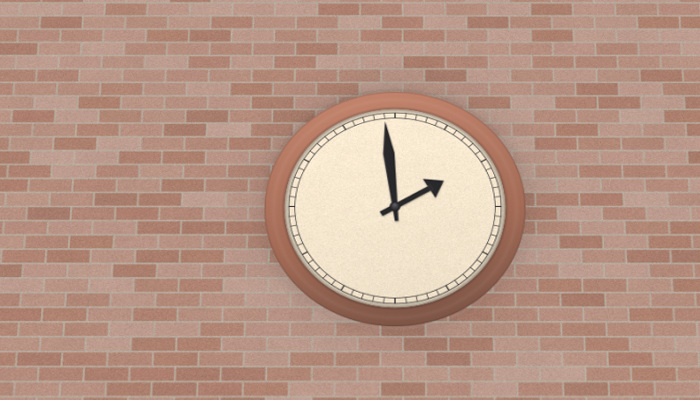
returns 1,59
